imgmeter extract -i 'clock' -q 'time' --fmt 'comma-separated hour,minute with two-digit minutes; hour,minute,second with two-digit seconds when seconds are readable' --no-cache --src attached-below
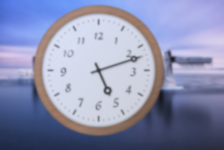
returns 5,12
